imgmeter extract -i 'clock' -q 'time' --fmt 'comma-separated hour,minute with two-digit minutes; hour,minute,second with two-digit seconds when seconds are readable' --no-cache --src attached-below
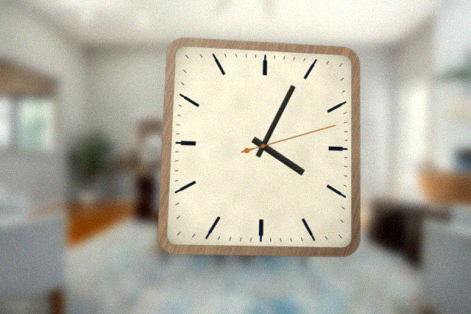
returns 4,04,12
